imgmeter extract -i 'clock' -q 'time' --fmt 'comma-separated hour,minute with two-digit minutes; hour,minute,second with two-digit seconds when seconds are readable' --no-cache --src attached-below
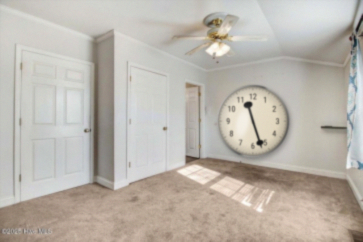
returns 11,27
